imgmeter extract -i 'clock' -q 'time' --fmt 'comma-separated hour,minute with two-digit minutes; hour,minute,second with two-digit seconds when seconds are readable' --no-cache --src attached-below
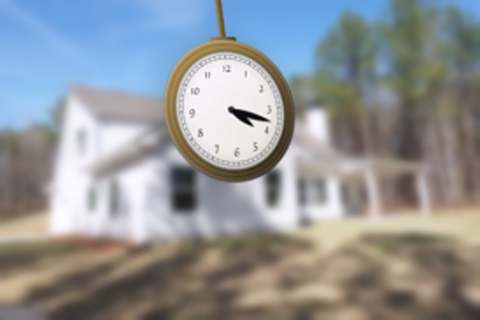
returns 4,18
